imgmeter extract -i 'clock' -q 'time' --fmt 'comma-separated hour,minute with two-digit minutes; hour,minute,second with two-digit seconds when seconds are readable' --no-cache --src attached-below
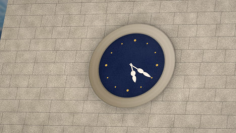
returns 5,20
